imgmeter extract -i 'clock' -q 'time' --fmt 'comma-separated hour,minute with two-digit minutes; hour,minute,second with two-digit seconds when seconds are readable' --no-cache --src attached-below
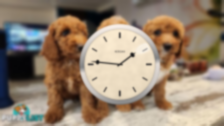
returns 1,46
